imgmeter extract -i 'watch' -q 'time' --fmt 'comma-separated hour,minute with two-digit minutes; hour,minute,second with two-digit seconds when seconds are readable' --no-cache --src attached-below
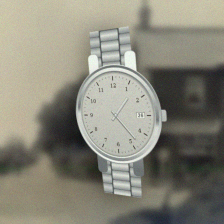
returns 1,23
